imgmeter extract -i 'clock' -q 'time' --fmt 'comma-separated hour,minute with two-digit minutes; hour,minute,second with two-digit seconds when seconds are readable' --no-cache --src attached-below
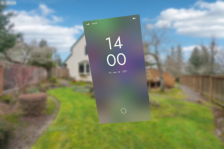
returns 14,00
